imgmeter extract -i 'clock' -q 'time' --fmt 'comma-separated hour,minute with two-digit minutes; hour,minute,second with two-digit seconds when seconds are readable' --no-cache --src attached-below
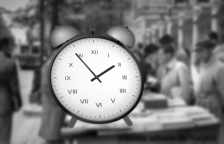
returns 1,54
